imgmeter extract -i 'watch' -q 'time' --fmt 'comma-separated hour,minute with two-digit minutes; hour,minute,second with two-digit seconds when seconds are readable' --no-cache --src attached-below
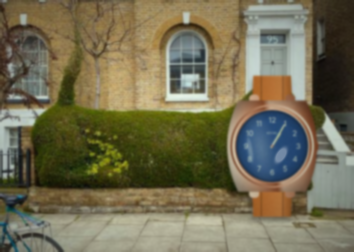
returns 1,05
